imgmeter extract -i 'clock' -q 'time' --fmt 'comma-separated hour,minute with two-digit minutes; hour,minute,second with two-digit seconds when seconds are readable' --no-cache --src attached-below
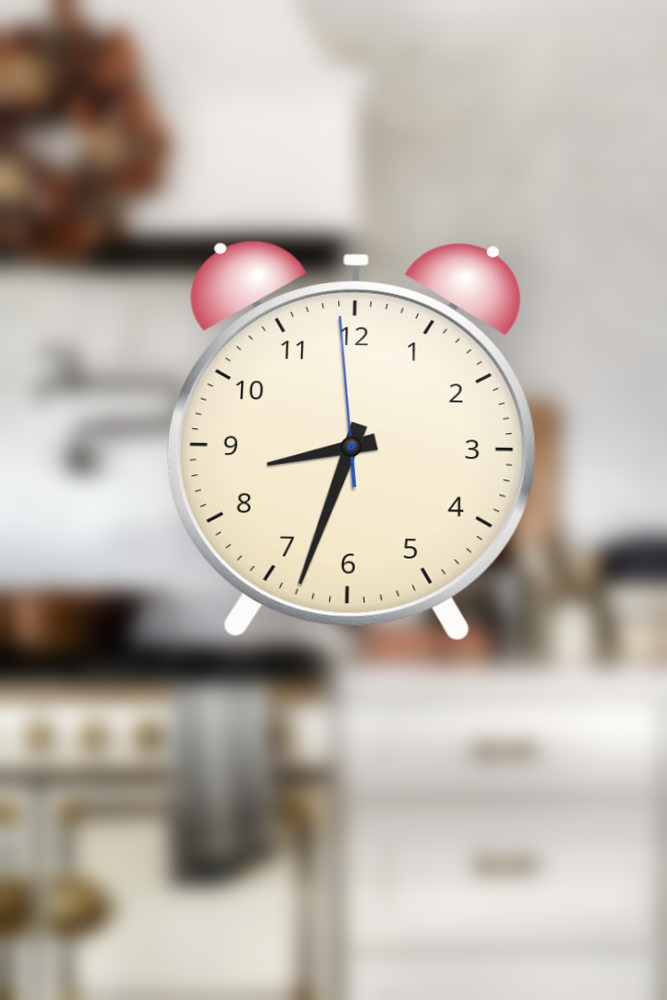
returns 8,32,59
